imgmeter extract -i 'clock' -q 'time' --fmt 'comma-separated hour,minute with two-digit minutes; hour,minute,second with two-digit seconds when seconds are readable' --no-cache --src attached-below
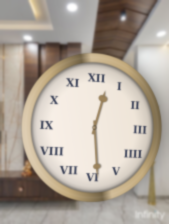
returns 12,29
